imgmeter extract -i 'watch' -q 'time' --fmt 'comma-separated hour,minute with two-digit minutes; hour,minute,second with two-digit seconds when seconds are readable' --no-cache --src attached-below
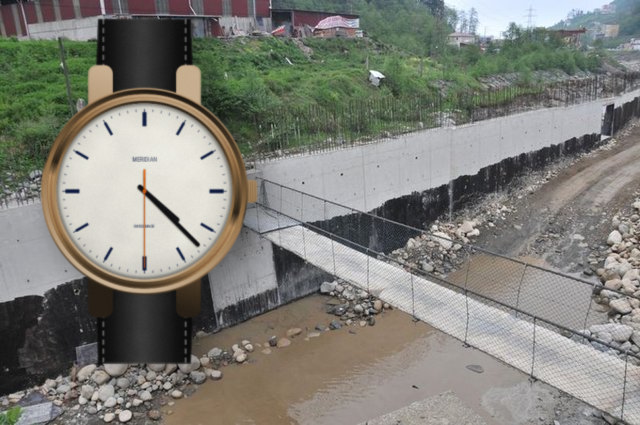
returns 4,22,30
